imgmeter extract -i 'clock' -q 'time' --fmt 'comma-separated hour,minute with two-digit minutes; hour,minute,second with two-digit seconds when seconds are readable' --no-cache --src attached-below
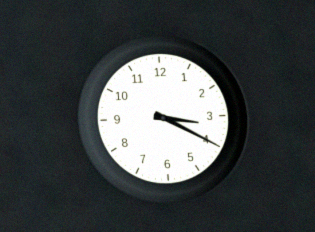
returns 3,20
